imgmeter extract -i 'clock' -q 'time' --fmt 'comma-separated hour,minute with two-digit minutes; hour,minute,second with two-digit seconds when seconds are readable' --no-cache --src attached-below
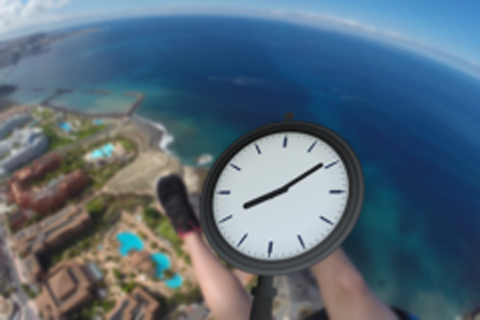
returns 8,09
